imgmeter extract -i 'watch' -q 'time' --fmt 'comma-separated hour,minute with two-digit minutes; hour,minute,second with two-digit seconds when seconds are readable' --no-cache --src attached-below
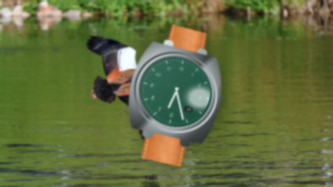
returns 6,26
